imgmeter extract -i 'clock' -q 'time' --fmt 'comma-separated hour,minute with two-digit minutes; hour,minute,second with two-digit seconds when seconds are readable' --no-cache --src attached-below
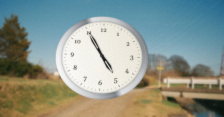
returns 4,55
